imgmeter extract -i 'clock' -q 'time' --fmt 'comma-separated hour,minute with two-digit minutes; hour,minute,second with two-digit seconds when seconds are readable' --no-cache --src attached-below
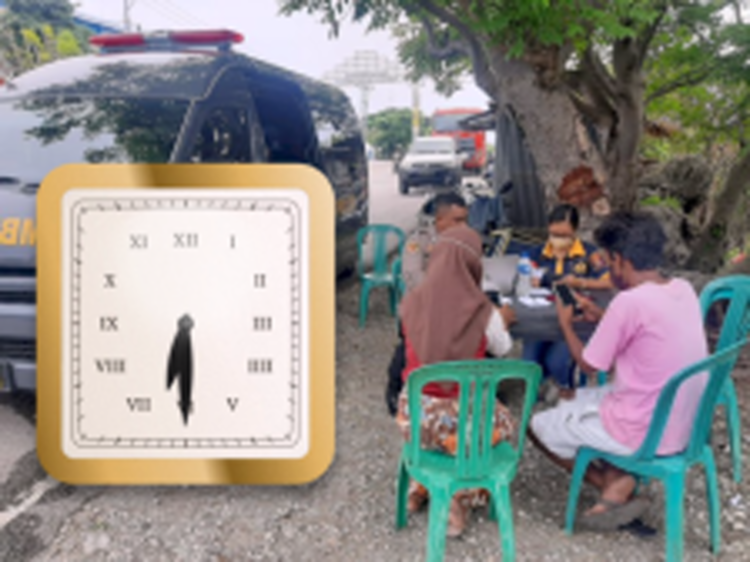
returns 6,30
